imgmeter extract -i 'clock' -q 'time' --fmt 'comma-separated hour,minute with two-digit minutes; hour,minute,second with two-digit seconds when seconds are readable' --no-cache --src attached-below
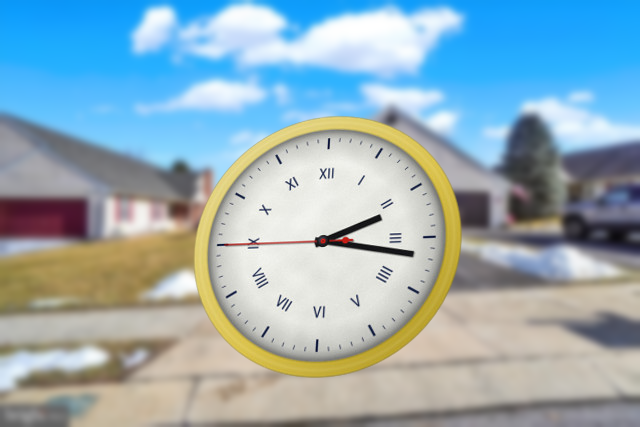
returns 2,16,45
